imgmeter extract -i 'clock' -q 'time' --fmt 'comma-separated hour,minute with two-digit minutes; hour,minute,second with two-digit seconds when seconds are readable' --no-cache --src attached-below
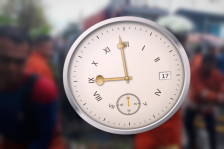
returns 8,59
